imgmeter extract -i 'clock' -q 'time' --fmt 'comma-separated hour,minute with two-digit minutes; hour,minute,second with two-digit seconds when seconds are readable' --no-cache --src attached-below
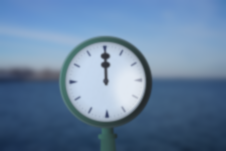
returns 12,00
